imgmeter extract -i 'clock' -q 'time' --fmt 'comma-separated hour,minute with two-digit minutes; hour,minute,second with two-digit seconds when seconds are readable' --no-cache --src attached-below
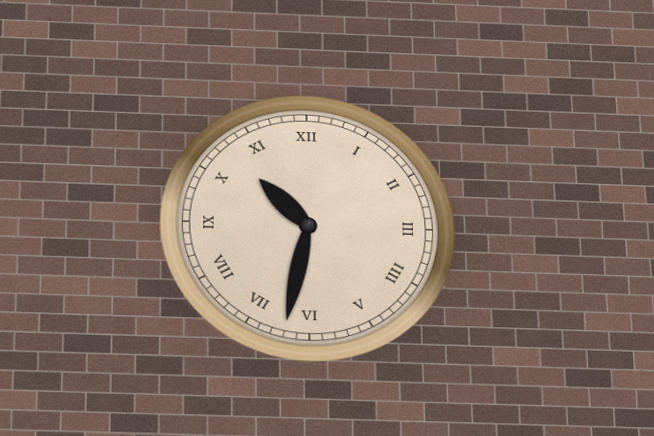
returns 10,32
